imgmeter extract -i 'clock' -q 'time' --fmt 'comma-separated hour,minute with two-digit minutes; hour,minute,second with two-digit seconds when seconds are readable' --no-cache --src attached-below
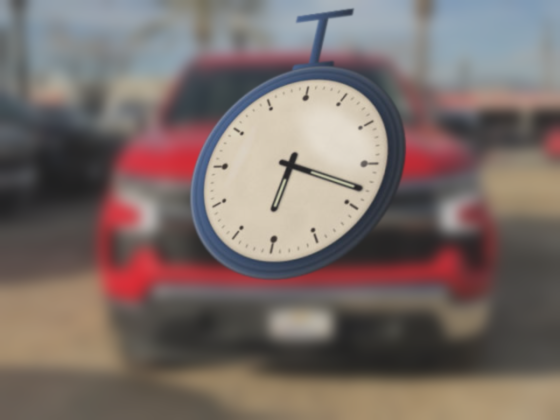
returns 6,18
